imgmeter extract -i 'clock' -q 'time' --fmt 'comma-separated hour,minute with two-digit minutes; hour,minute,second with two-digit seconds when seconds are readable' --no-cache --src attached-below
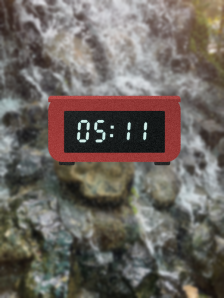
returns 5,11
